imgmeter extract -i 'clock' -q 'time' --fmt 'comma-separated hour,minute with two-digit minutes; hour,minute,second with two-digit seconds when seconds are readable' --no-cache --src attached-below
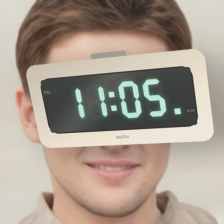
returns 11,05
